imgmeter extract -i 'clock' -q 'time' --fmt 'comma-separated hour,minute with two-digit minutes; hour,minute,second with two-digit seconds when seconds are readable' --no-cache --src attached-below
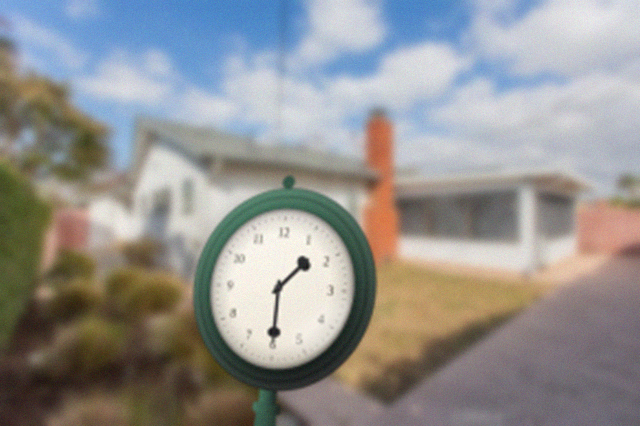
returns 1,30
